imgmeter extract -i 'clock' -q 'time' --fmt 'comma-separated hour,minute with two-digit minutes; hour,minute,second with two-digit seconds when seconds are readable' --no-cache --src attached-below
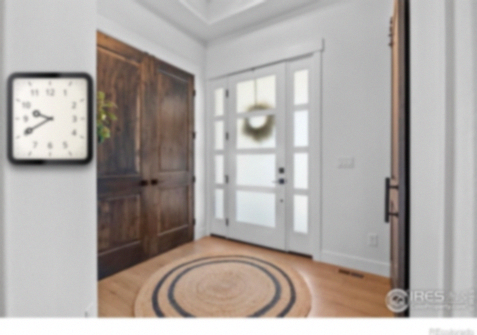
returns 9,40
